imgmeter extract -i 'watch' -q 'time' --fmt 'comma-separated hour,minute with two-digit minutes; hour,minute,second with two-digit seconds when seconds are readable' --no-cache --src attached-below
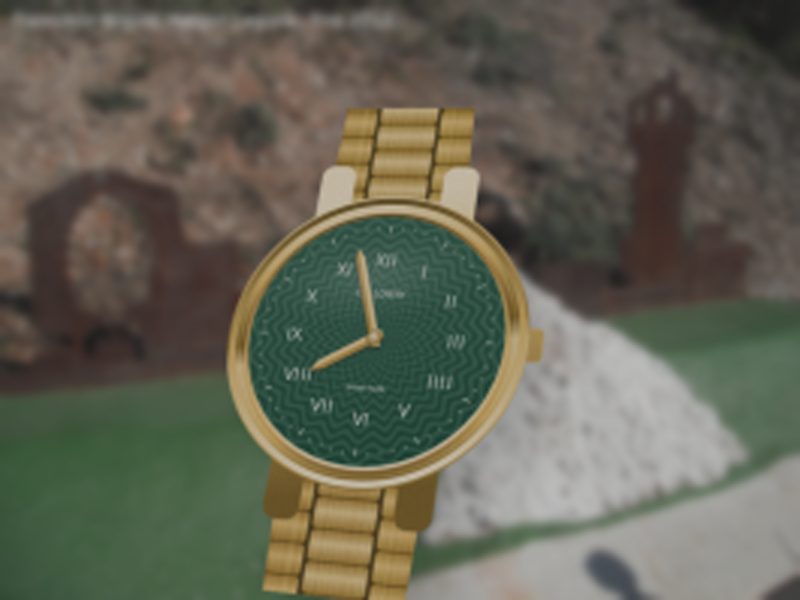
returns 7,57
